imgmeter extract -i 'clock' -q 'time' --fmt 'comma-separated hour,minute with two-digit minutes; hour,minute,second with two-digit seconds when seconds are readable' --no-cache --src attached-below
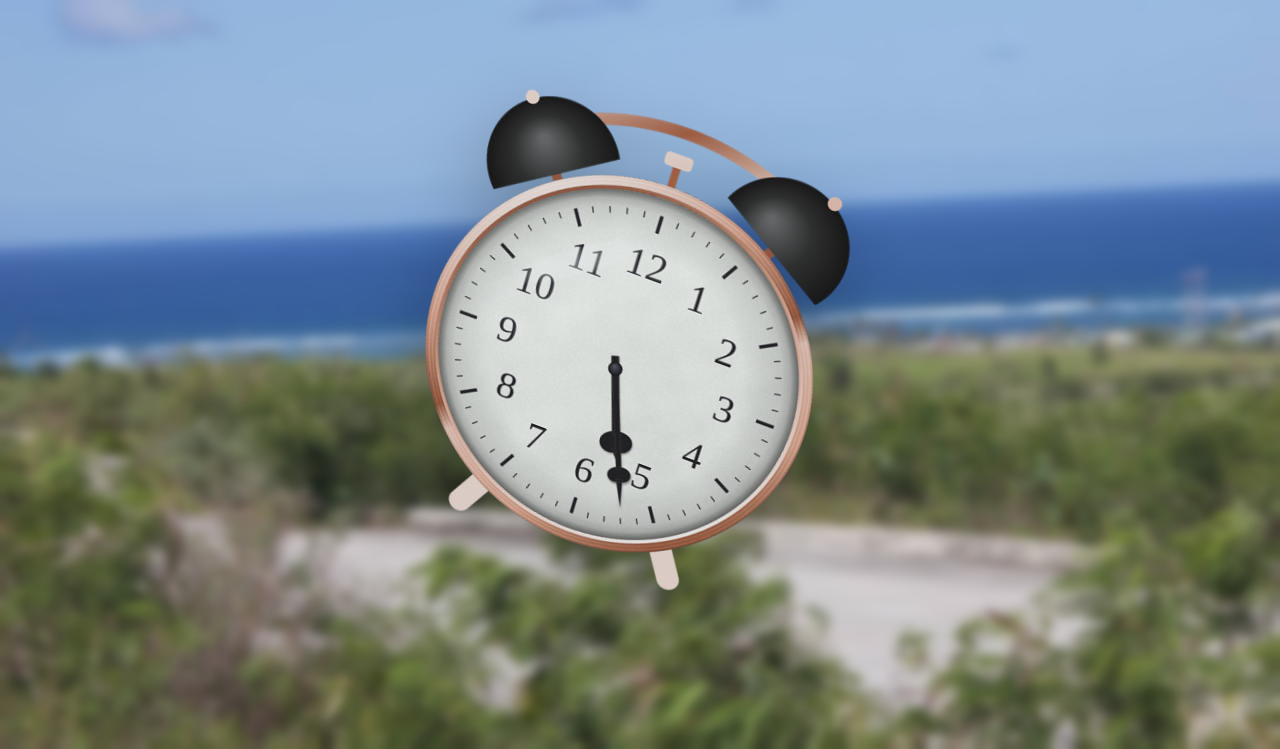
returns 5,27
